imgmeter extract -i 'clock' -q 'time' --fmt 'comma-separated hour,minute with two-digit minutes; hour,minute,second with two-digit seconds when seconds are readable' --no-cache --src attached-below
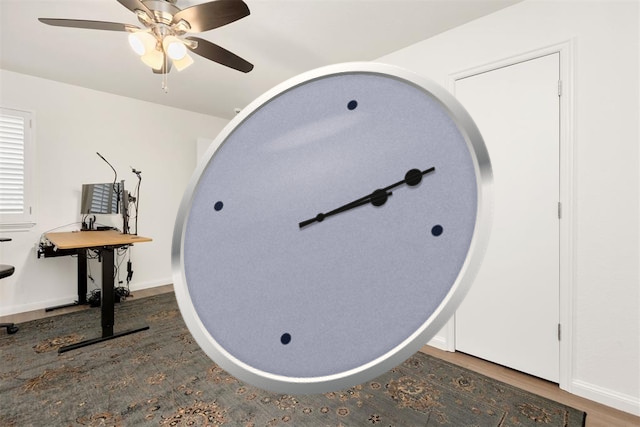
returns 2,10
